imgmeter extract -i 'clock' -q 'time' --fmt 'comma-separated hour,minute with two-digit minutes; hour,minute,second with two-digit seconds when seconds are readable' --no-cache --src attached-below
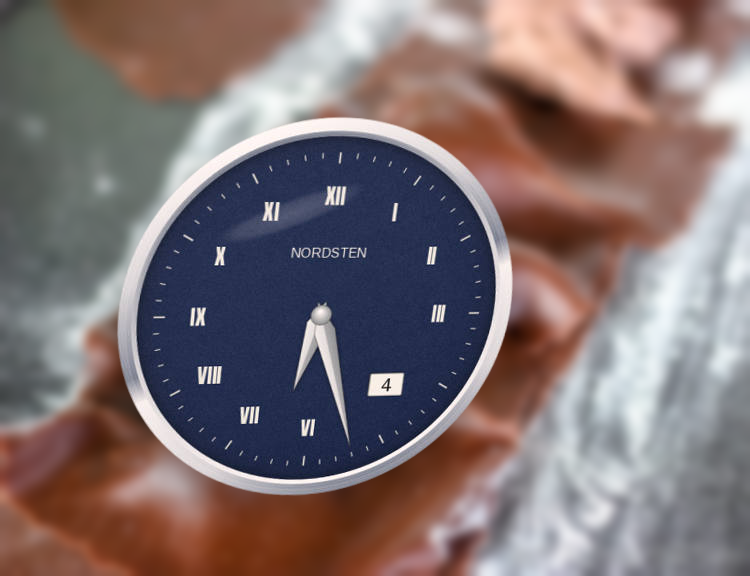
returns 6,27
